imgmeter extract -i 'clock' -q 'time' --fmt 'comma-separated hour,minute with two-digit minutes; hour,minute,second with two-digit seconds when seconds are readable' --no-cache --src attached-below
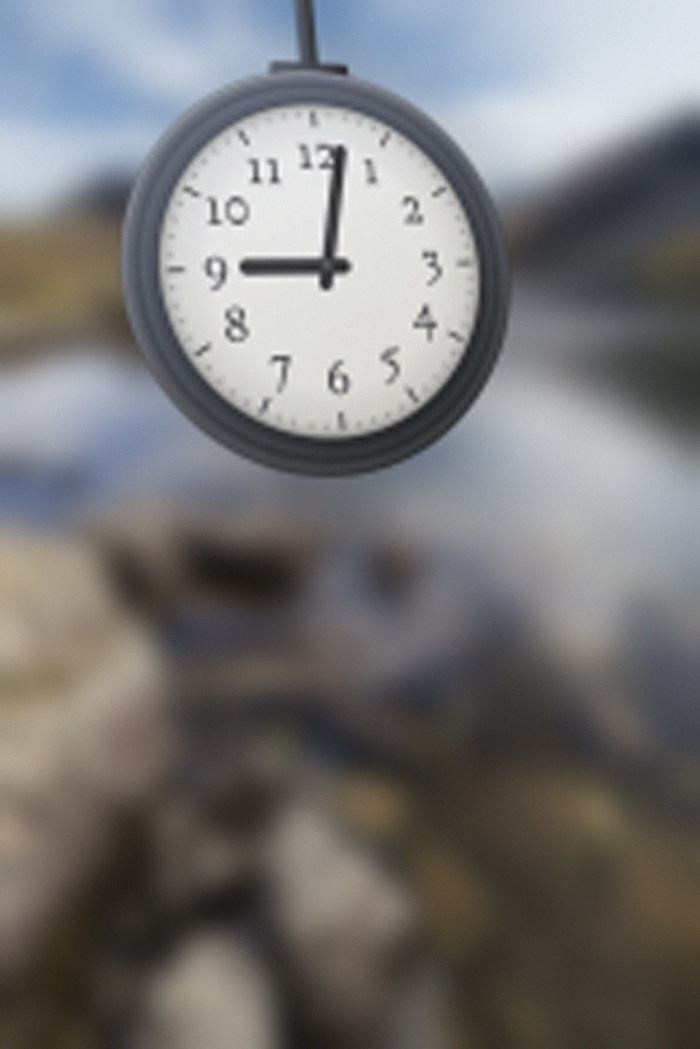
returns 9,02
